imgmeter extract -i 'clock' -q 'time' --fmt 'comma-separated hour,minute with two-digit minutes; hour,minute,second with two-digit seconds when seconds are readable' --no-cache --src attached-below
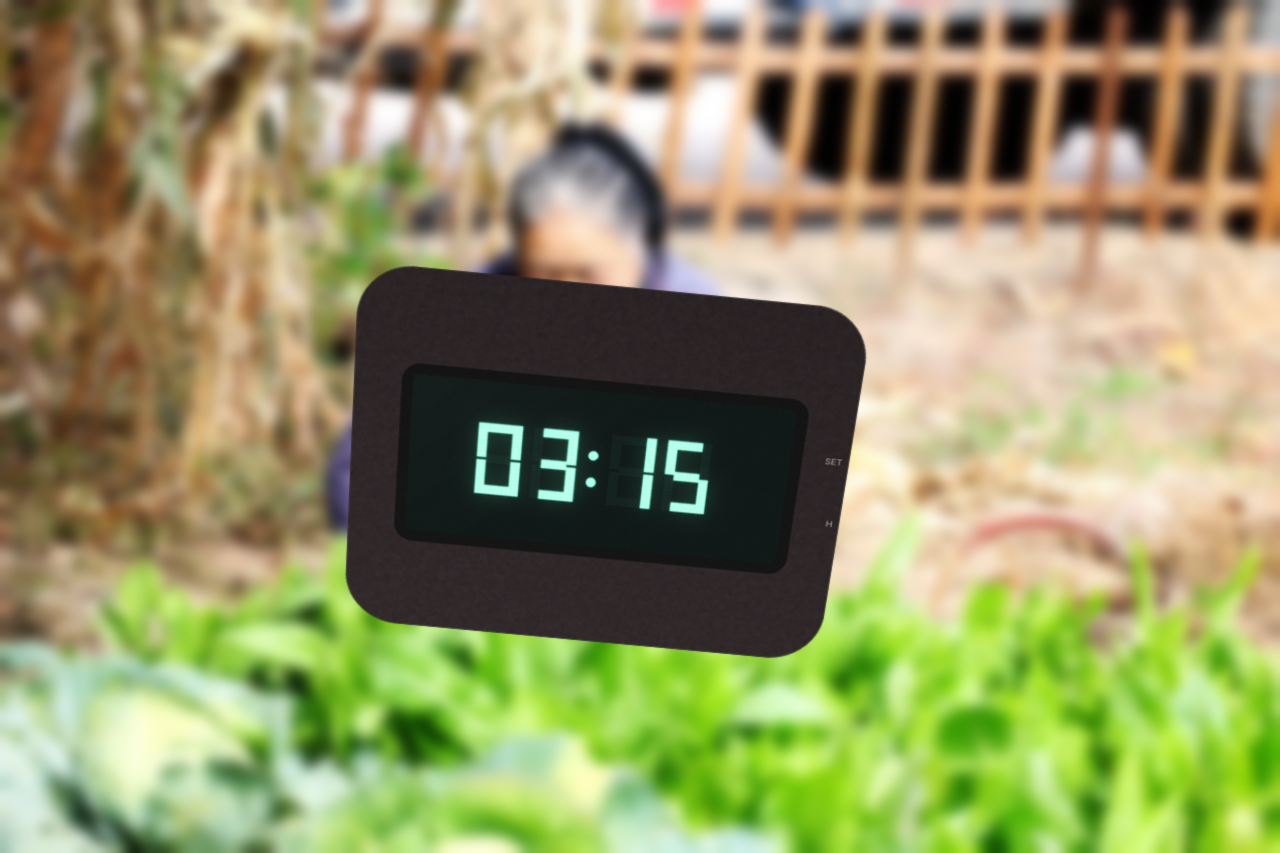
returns 3,15
